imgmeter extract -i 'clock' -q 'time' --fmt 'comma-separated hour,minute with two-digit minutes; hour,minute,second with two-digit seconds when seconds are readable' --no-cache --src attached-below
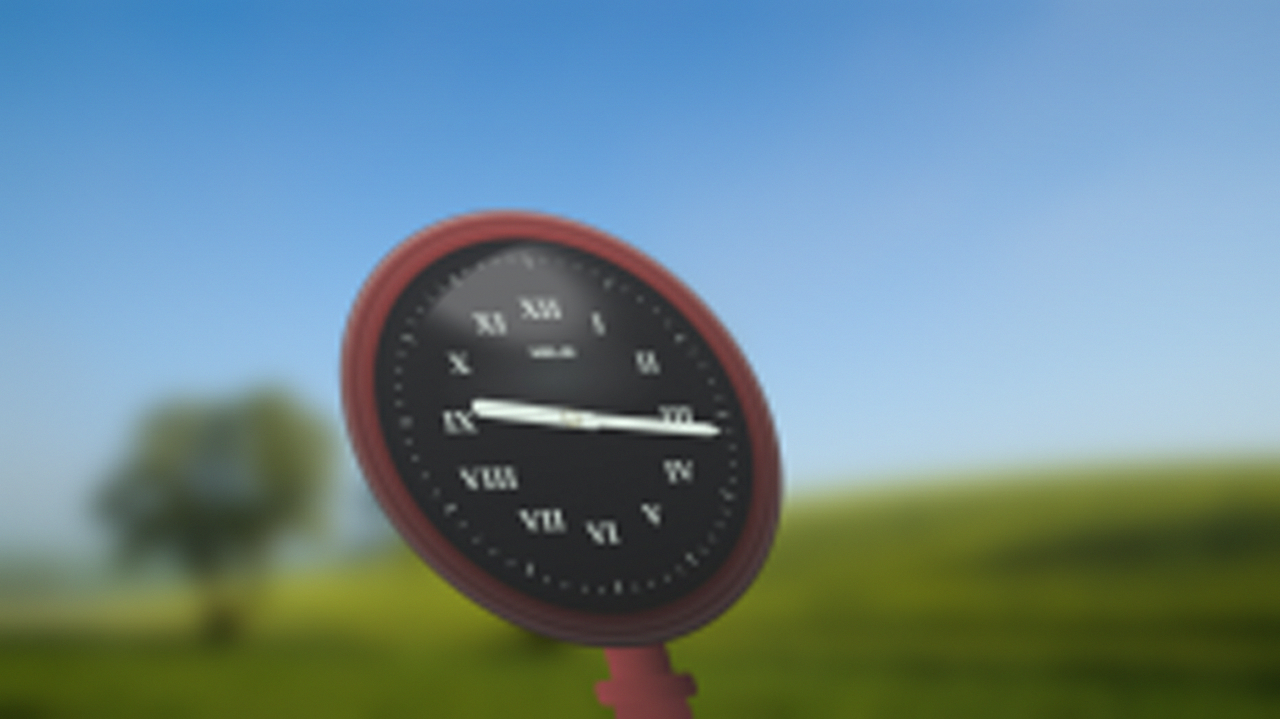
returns 9,16
